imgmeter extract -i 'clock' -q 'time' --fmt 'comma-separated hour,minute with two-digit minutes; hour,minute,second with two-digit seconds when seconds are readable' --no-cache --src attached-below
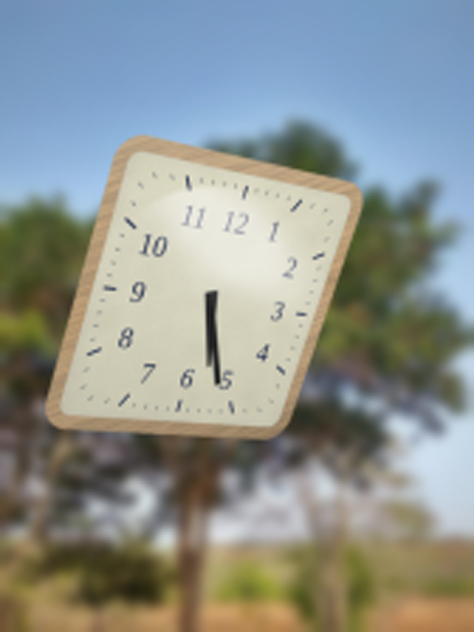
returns 5,26
